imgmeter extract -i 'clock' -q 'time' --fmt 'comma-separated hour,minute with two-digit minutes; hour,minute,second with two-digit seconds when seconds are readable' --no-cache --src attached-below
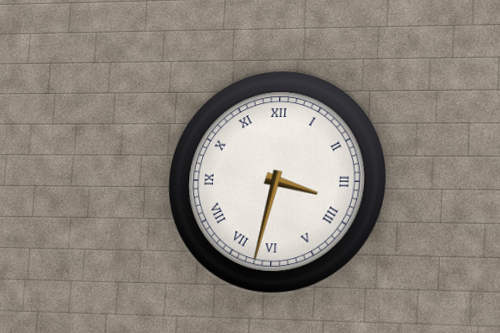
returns 3,32
